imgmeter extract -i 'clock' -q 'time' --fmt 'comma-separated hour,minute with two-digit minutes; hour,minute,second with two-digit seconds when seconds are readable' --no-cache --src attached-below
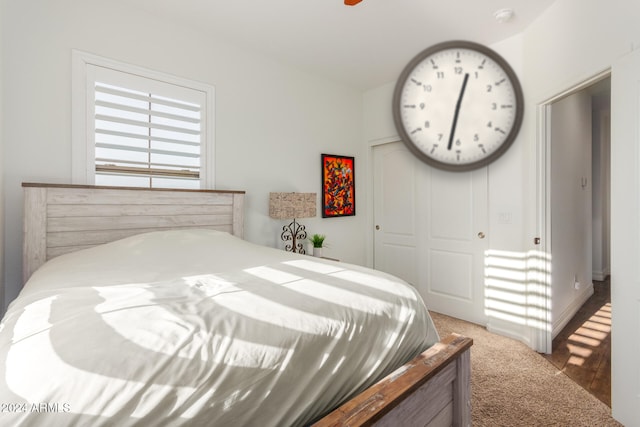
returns 12,32
